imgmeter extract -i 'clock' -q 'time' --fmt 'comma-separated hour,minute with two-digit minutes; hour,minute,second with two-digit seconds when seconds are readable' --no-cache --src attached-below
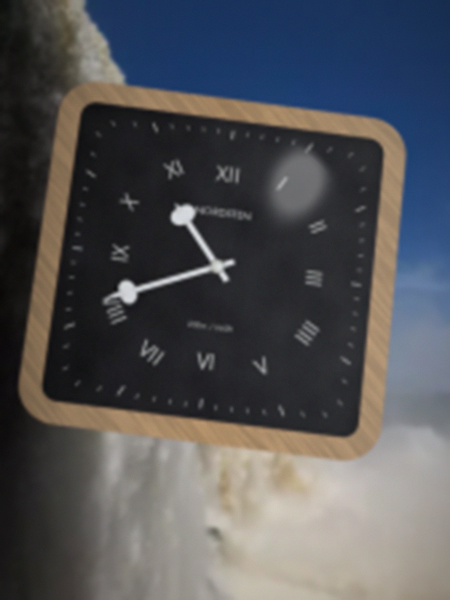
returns 10,41
